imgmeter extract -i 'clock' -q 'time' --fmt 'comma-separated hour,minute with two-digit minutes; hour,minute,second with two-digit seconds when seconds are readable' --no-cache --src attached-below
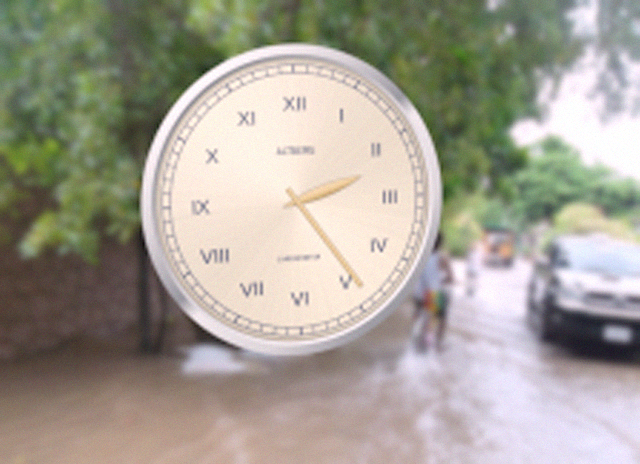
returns 2,24
